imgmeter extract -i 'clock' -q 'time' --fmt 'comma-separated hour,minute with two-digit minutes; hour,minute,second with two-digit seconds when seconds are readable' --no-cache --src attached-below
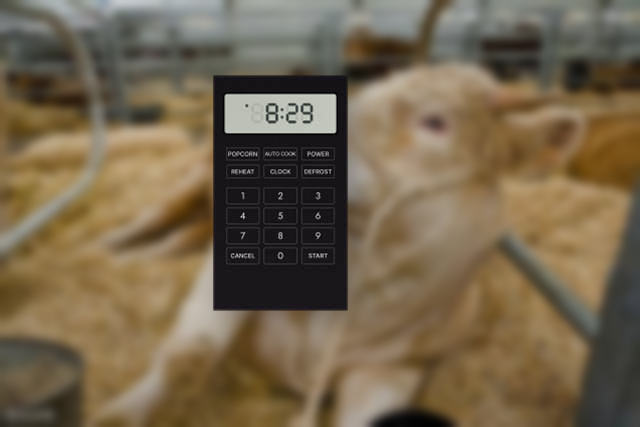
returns 8,29
